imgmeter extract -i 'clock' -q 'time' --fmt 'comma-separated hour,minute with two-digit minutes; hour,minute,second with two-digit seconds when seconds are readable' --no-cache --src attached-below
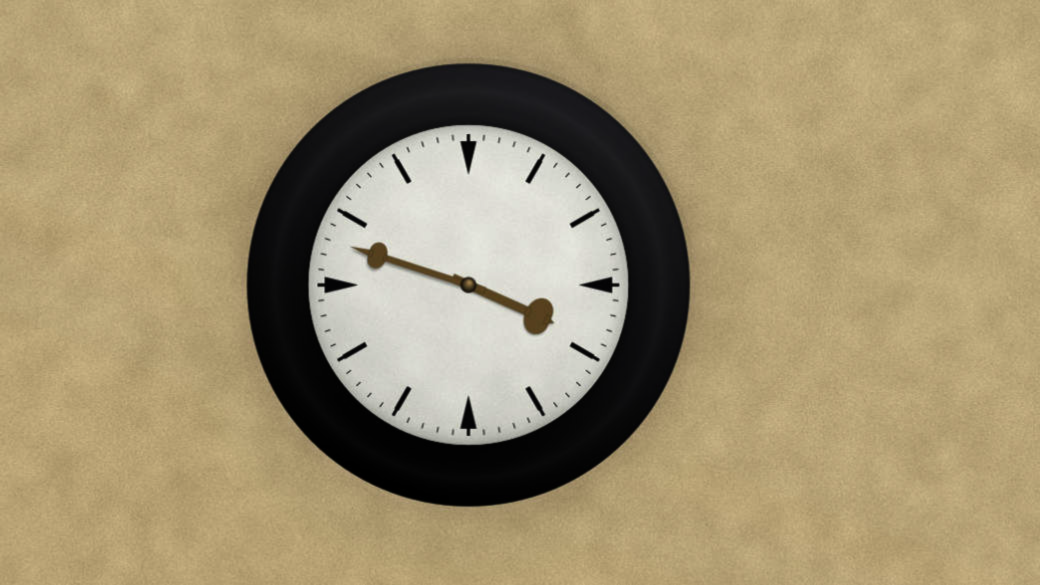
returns 3,48
